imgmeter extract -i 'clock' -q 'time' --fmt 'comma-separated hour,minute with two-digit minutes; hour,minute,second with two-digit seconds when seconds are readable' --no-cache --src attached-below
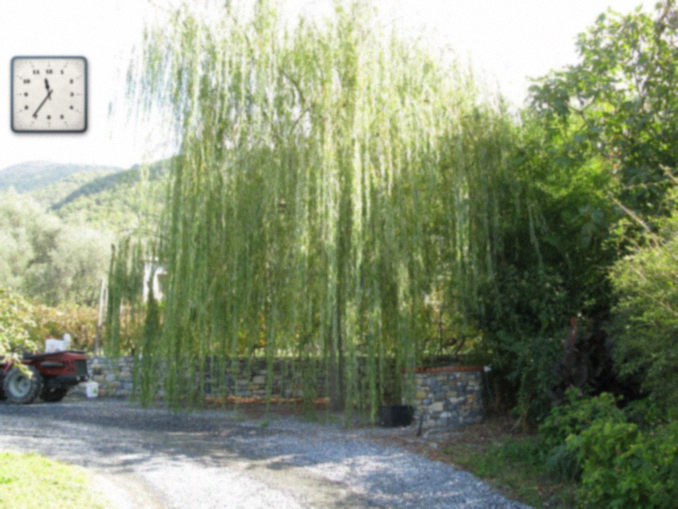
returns 11,36
